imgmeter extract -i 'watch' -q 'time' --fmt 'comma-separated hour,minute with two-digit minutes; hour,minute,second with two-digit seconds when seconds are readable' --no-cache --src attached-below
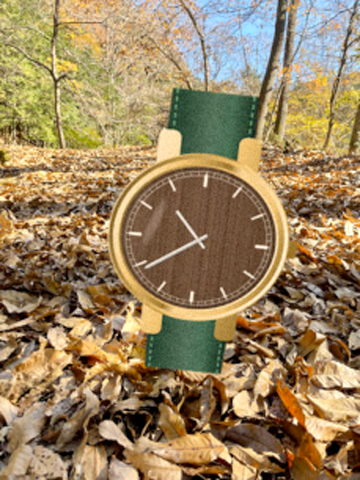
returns 10,39
